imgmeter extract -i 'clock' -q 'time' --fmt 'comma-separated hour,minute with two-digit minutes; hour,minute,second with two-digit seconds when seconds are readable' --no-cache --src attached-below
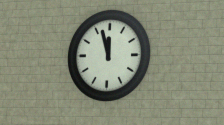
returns 11,57
